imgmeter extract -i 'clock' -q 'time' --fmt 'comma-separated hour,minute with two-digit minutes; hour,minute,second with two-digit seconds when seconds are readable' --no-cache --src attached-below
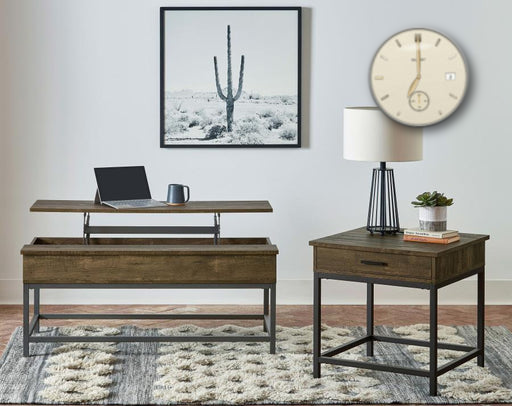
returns 7,00
